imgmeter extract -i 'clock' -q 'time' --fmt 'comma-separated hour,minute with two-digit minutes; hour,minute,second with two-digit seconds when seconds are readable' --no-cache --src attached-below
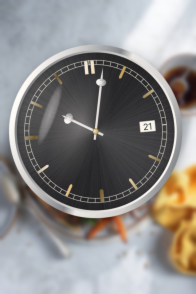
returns 10,02
